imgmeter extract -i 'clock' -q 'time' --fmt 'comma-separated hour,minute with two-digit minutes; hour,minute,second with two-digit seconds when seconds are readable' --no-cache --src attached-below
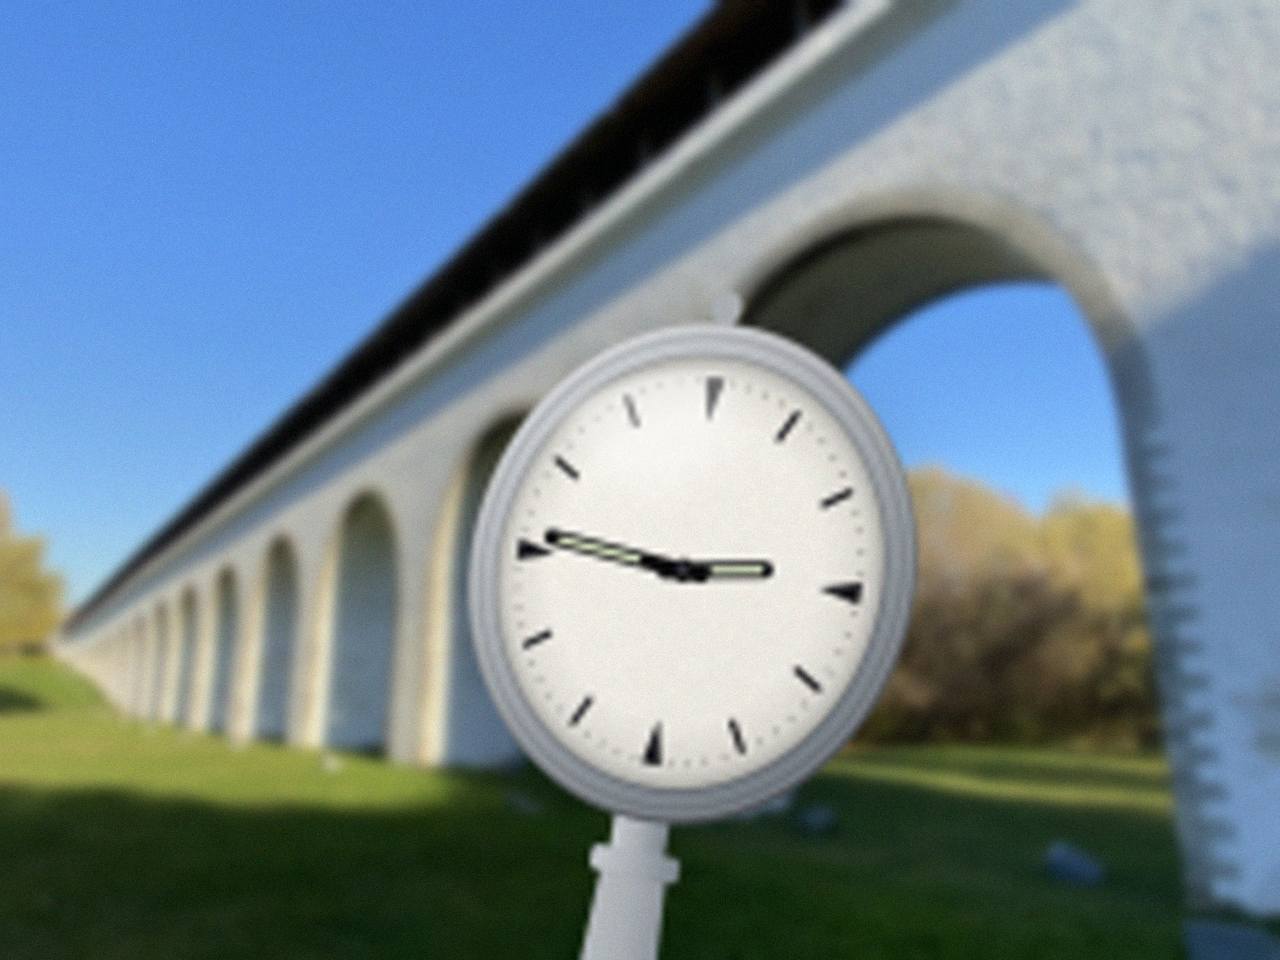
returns 2,46
